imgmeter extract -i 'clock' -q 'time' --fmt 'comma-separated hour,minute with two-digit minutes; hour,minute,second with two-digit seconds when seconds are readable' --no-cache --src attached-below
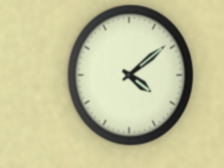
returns 4,09
